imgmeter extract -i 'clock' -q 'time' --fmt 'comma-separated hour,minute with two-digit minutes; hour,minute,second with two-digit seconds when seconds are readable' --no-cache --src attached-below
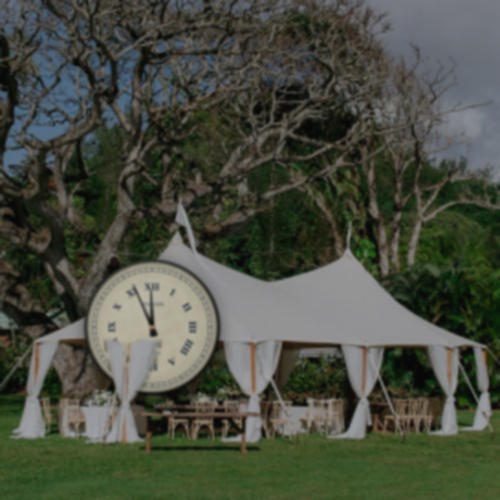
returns 11,56
